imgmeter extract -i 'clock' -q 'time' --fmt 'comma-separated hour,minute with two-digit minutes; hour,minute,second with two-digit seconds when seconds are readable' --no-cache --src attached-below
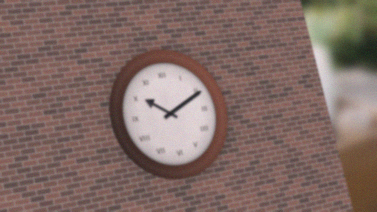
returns 10,11
